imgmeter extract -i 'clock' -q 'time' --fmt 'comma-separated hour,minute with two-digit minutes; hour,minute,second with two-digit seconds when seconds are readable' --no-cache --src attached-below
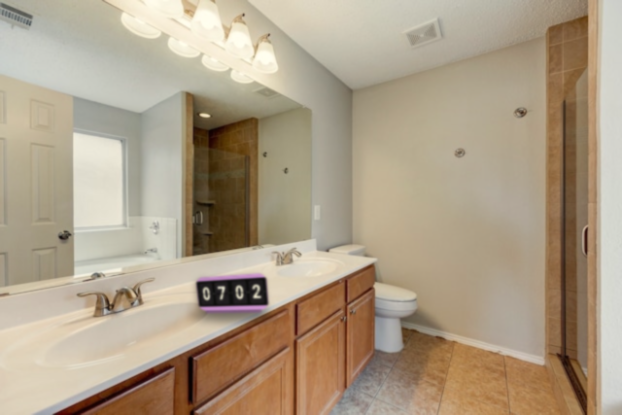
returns 7,02
